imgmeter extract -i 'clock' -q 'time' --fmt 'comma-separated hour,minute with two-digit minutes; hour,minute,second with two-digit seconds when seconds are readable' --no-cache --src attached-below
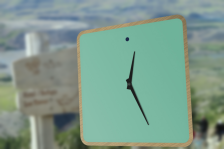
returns 12,26
